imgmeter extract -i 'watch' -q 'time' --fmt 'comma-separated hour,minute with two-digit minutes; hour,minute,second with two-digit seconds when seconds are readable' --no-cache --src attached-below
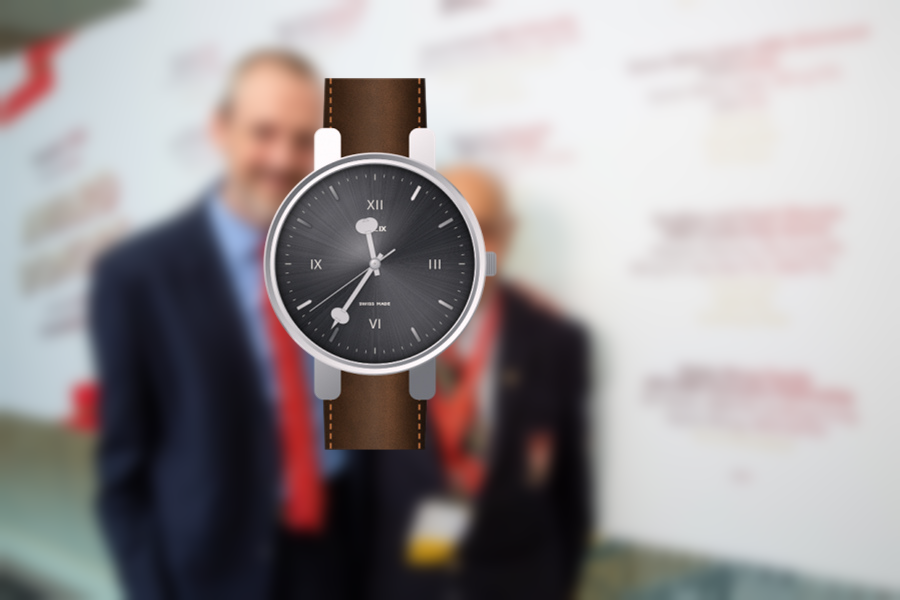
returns 11,35,39
